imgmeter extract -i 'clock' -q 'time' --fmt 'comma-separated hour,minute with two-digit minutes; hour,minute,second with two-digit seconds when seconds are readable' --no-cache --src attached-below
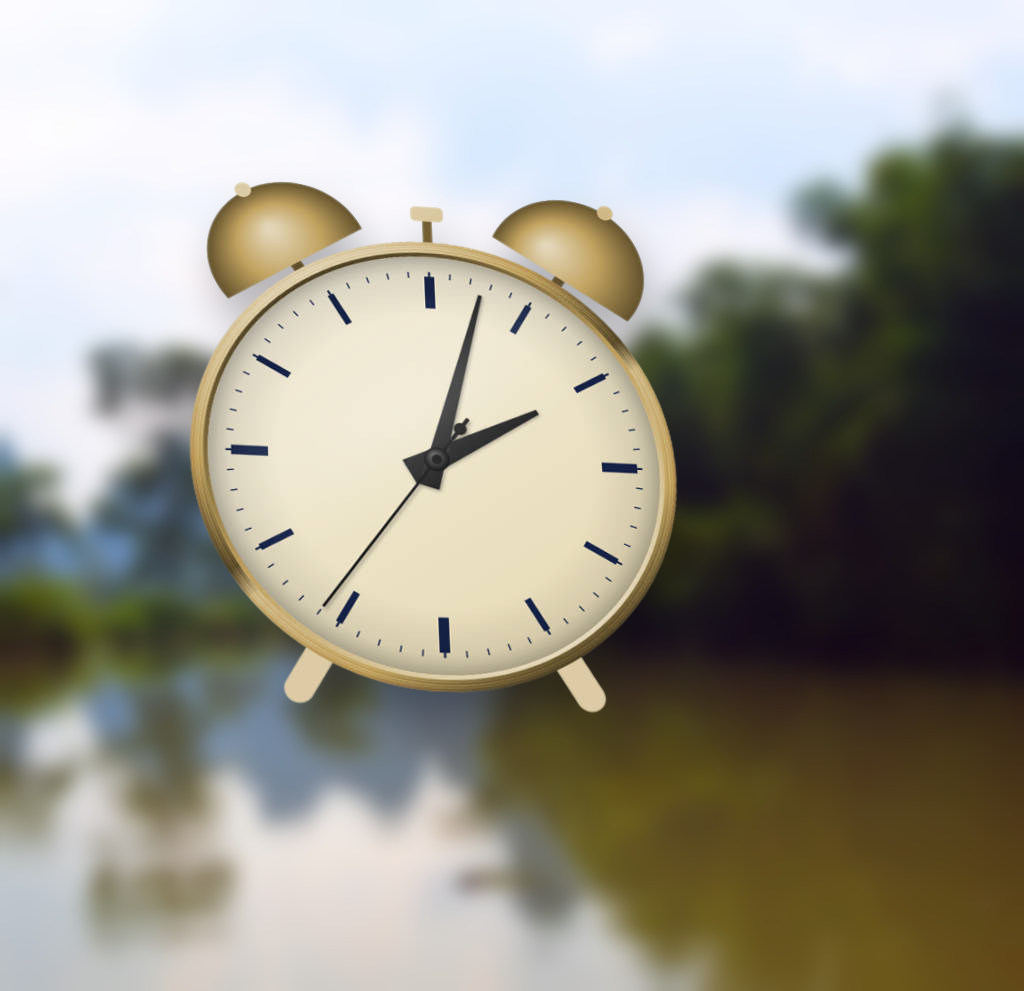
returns 2,02,36
